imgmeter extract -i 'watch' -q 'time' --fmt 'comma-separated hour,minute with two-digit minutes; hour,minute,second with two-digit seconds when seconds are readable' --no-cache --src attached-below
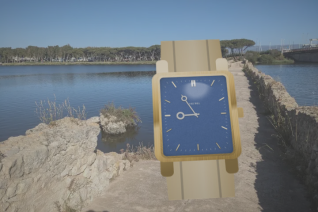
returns 8,55
